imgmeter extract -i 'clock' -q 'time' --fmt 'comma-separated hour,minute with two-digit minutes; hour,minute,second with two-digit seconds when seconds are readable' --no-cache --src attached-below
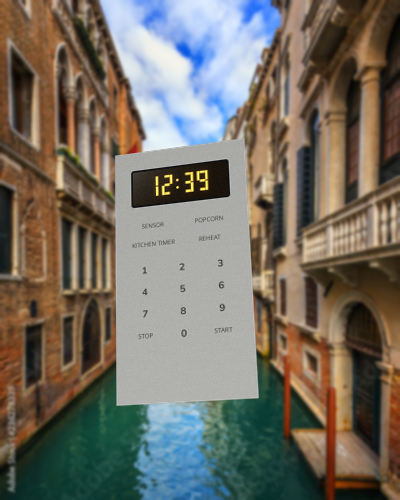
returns 12,39
